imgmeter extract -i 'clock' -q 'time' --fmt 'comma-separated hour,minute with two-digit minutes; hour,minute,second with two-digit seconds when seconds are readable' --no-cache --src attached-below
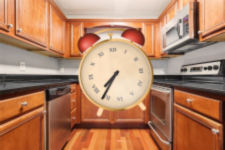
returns 7,36
